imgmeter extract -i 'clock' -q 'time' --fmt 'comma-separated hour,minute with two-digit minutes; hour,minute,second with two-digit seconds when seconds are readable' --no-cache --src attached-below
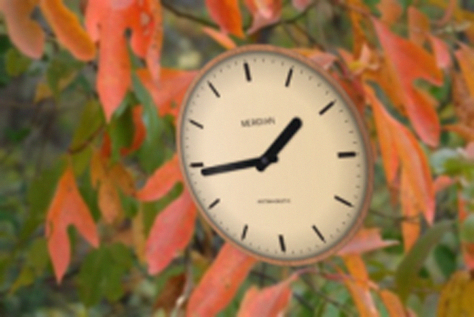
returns 1,44
